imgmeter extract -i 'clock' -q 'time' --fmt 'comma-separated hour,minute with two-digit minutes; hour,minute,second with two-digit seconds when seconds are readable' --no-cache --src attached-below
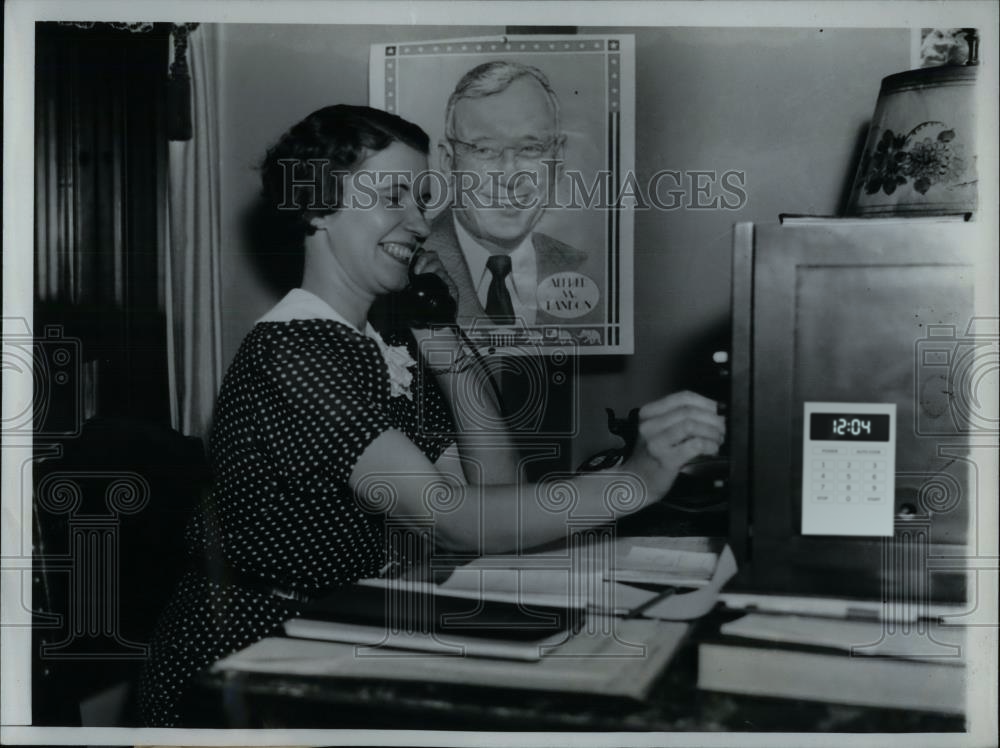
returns 12,04
